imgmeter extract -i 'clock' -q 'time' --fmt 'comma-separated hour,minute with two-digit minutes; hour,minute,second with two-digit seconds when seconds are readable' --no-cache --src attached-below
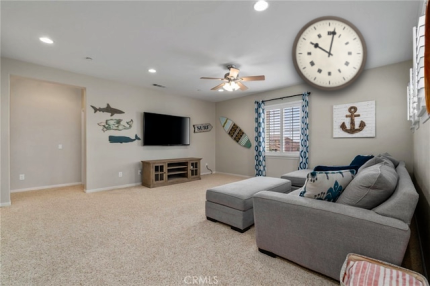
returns 10,02
